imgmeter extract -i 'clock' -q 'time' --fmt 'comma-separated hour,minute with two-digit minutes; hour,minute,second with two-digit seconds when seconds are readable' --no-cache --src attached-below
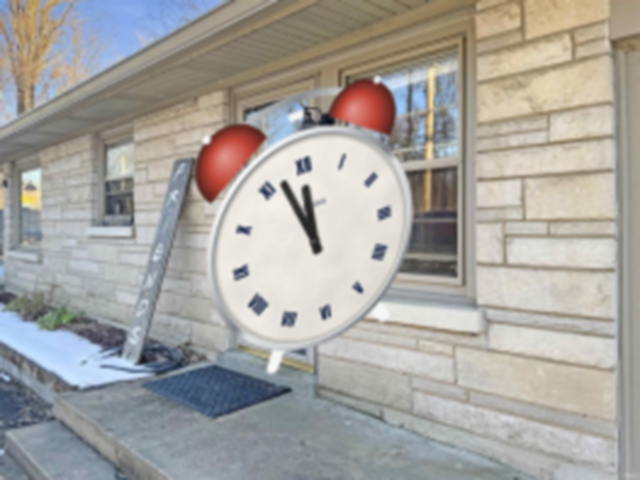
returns 11,57
